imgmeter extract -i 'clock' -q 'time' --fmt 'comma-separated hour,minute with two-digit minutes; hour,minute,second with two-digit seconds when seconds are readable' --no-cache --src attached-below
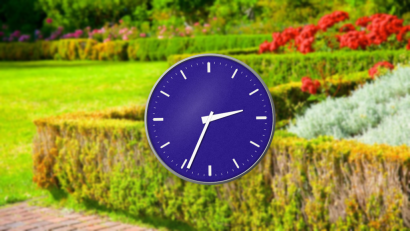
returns 2,34
